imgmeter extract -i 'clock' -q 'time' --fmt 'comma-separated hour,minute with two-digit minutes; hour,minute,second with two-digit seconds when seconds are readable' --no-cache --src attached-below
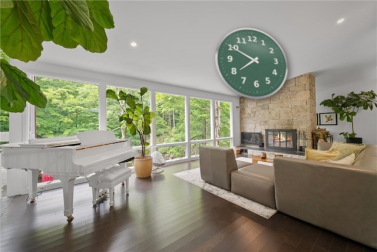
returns 7,50
